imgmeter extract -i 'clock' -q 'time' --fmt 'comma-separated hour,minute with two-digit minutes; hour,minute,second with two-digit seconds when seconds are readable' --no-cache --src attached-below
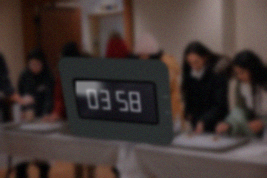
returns 3,58
